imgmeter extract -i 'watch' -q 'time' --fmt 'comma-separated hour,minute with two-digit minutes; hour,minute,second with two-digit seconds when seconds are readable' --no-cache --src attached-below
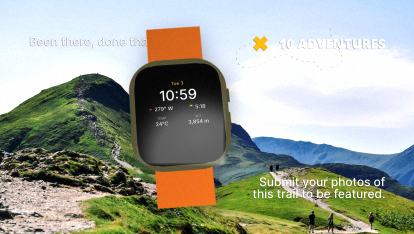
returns 10,59
